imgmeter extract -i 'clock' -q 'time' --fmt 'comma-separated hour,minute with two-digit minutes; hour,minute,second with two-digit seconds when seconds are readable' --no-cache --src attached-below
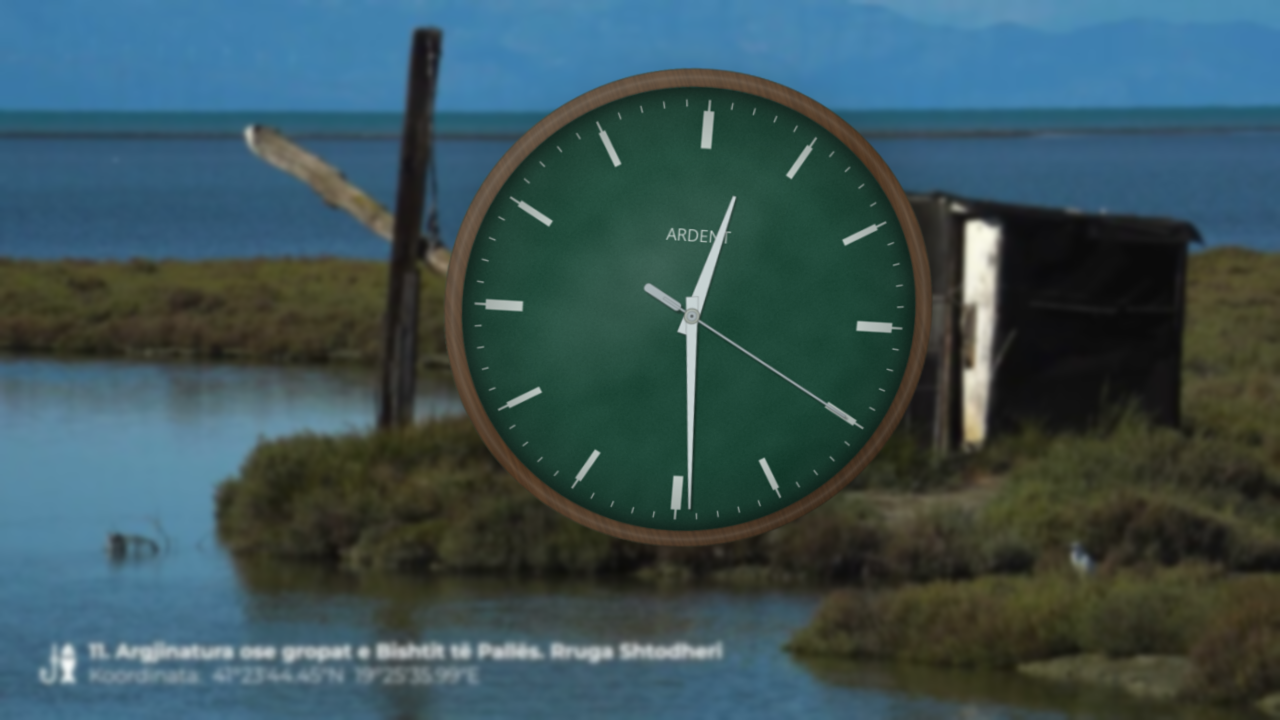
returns 12,29,20
